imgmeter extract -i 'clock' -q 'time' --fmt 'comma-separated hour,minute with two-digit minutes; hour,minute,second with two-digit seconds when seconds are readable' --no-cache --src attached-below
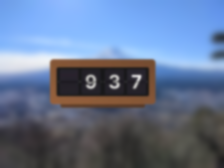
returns 9,37
